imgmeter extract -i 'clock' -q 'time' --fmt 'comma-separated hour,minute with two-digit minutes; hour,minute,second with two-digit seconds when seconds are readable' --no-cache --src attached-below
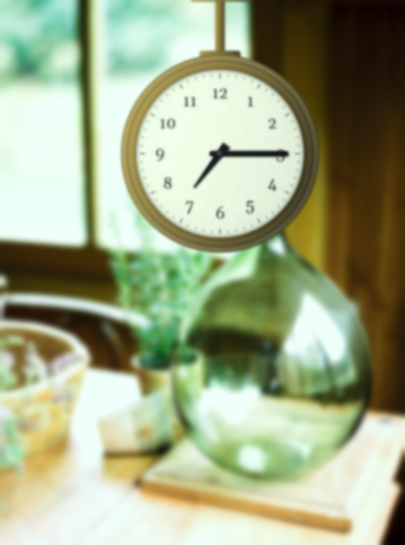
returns 7,15
